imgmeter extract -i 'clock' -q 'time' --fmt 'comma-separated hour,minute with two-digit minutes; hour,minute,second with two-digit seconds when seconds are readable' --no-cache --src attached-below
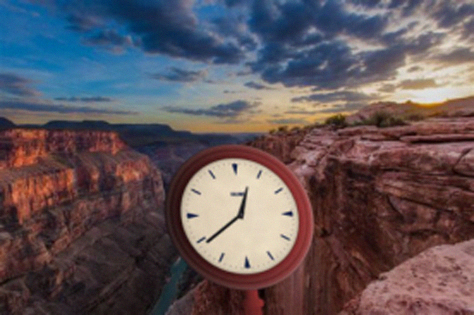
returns 12,39
